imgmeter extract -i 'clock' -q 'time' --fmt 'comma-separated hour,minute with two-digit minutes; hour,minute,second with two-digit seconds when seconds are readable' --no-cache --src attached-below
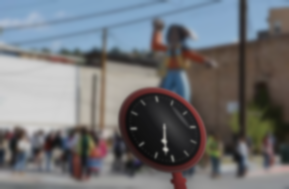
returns 6,32
